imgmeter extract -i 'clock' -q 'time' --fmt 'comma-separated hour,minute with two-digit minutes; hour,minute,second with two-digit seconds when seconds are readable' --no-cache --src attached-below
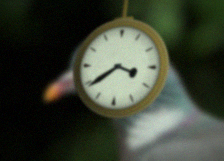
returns 3,39
